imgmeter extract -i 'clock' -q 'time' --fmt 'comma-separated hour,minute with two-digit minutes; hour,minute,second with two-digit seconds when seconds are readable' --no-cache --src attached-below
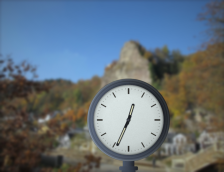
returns 12,34
